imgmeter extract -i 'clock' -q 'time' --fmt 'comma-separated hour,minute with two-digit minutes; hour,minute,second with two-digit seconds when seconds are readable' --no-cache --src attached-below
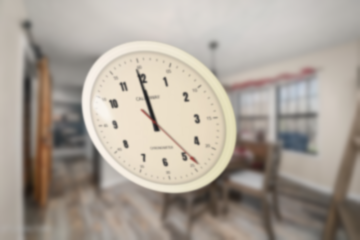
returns 11,59,24
